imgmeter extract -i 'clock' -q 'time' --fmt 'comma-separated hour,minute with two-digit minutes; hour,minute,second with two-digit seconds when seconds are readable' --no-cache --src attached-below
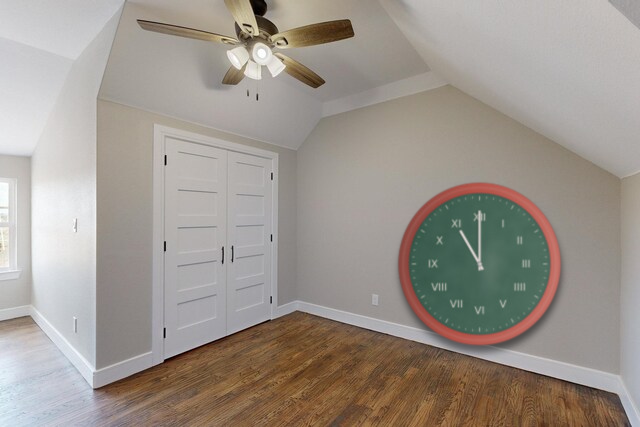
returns 11,00
